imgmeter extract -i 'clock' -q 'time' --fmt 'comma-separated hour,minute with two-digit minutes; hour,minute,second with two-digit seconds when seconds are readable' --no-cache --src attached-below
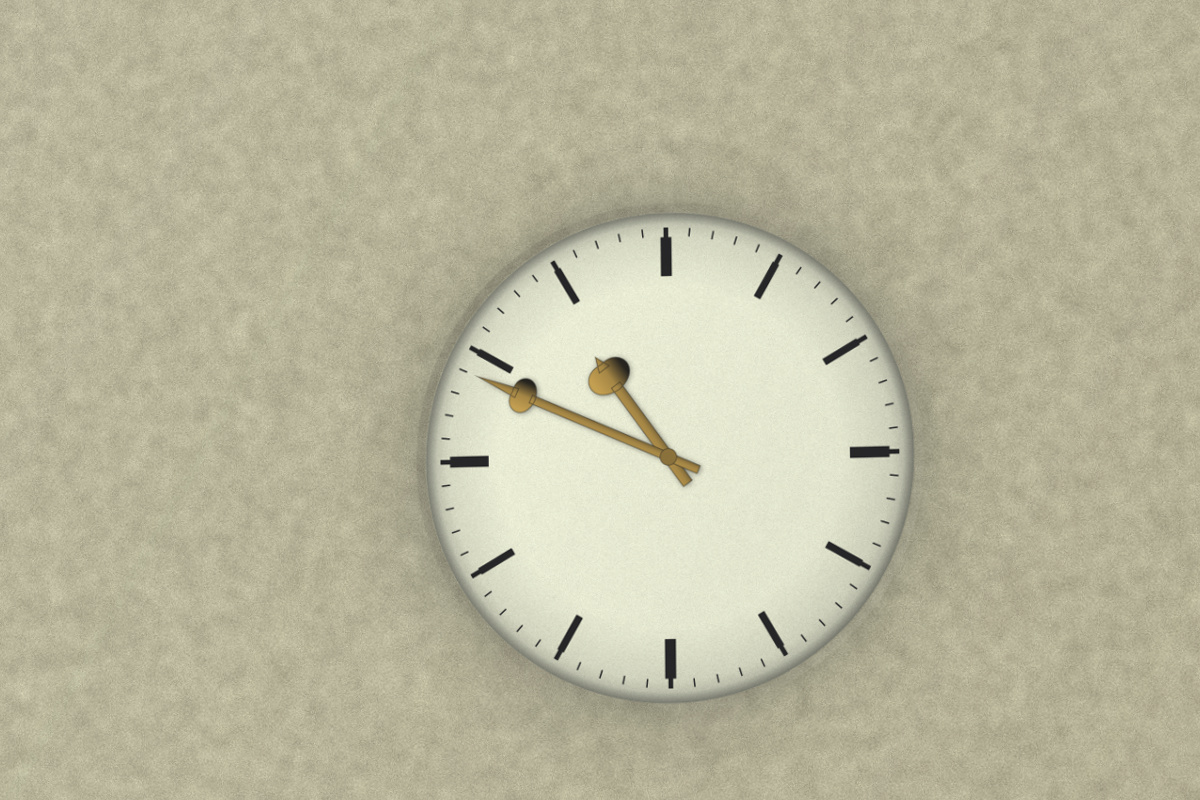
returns 10,49
